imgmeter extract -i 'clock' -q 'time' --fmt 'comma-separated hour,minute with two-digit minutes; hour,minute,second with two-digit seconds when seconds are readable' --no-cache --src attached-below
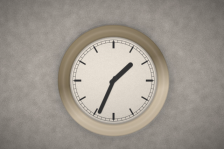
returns 1,34
